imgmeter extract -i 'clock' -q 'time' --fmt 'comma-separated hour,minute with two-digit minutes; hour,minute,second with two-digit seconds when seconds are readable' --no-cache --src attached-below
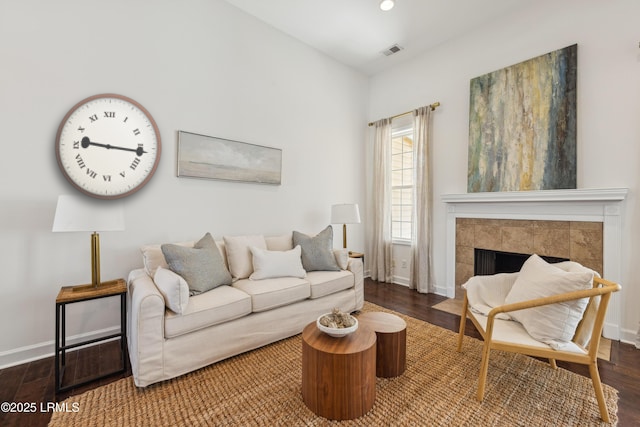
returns 9,16
